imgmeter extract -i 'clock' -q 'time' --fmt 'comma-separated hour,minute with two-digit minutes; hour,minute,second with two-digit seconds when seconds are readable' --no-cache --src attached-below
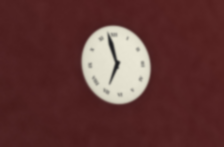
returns 6,58
